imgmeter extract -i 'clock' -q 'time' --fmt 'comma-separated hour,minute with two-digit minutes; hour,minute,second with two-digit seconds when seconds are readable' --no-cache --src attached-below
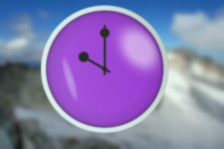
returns 10,00
